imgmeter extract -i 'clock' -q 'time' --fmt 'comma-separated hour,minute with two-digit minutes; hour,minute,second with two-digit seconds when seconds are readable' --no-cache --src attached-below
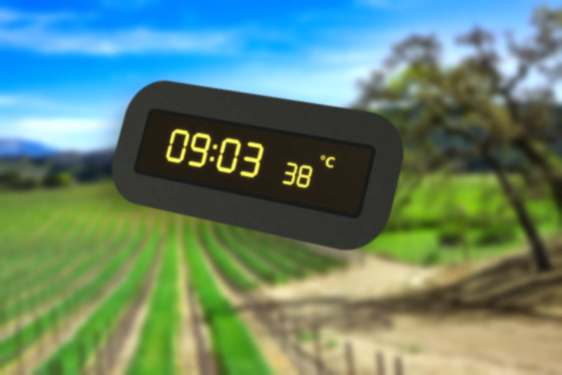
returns 9,03
